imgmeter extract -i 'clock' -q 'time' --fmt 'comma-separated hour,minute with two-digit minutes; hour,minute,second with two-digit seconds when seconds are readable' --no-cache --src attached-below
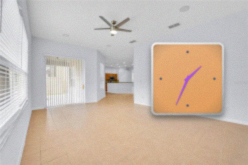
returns 1,34
